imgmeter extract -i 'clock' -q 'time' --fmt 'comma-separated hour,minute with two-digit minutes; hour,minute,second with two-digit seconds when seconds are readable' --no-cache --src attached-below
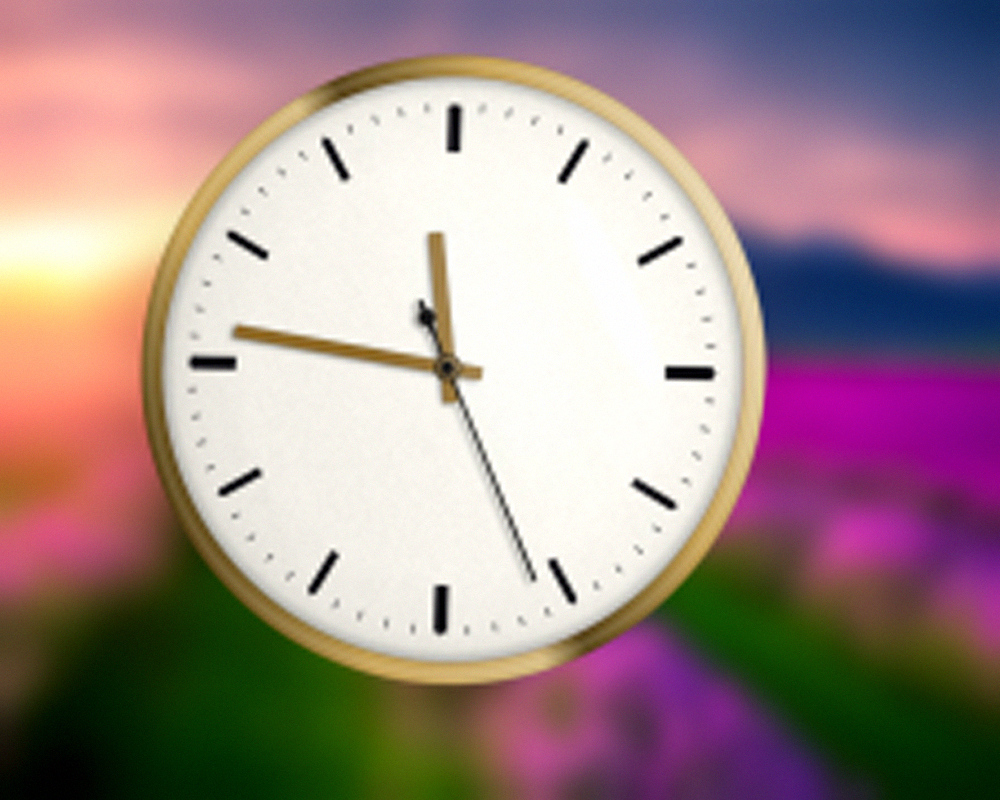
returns 11,46,26
